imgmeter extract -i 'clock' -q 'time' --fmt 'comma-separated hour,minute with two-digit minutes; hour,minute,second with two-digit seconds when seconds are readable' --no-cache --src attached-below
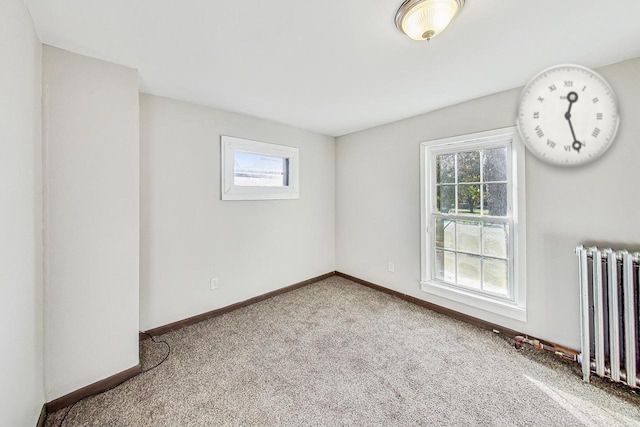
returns 12,27
